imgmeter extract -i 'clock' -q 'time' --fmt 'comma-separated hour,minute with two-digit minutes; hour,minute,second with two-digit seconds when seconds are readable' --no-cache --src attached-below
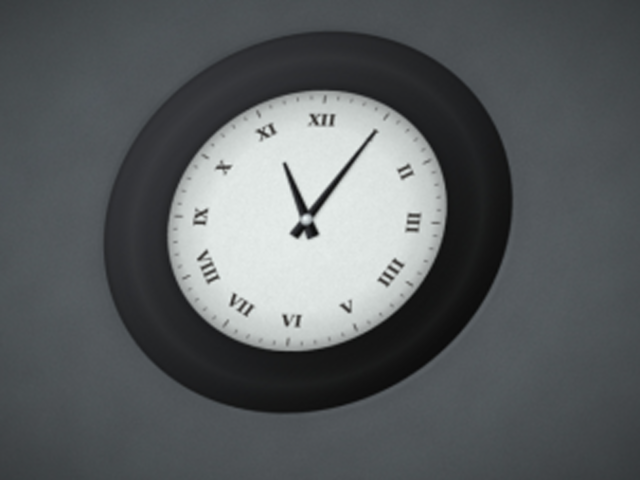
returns 11,05
